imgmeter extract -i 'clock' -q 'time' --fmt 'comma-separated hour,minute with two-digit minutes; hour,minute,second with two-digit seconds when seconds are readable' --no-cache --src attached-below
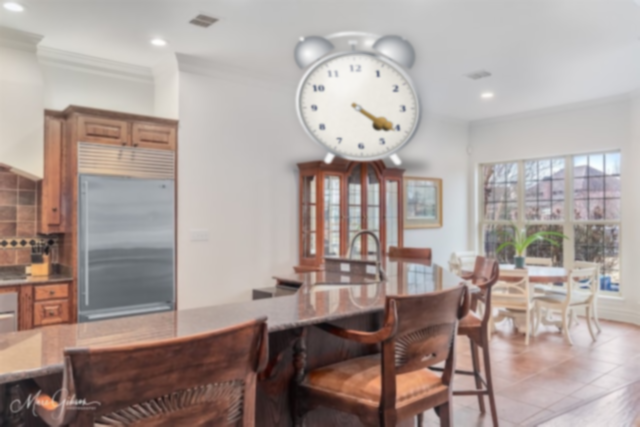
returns 4,21
